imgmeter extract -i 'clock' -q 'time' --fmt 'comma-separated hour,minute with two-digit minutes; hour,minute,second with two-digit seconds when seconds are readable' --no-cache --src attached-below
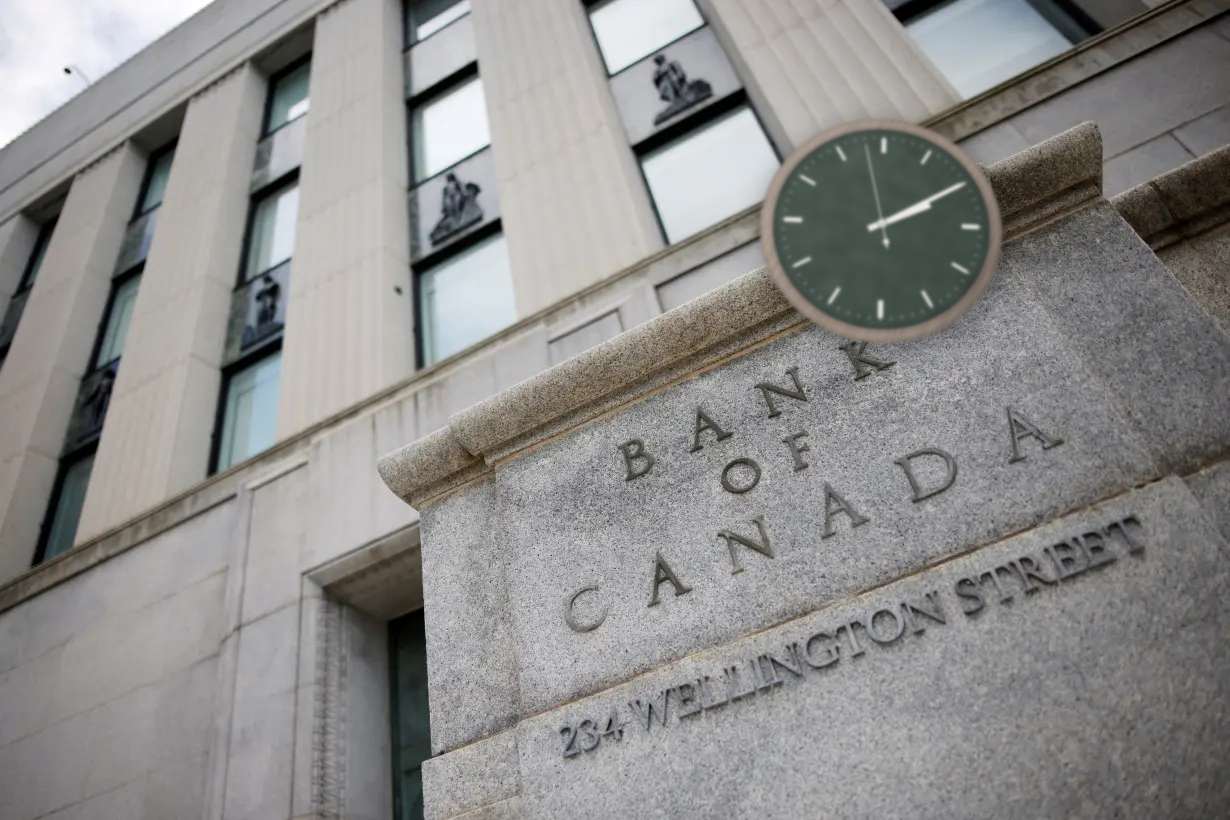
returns 2,09,58
